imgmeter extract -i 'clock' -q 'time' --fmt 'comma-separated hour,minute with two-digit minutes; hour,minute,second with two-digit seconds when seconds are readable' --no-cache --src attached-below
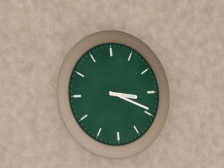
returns 3,19
